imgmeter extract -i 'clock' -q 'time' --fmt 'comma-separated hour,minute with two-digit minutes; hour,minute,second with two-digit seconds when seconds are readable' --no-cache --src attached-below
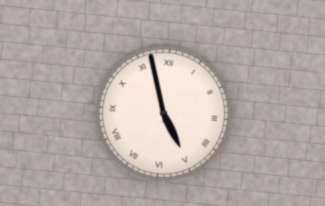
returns 4,57
